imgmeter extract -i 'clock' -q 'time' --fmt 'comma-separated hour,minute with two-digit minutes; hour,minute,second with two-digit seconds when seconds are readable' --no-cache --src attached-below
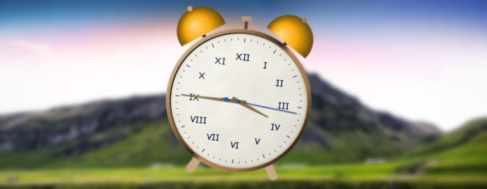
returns 3,45,16
